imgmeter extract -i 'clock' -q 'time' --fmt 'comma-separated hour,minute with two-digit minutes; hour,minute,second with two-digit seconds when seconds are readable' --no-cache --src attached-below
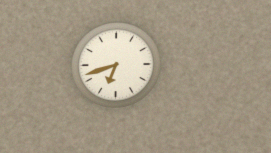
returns 6,42
